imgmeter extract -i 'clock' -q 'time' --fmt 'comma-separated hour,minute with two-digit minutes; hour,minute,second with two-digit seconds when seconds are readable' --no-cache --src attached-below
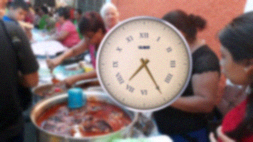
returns 7,25
